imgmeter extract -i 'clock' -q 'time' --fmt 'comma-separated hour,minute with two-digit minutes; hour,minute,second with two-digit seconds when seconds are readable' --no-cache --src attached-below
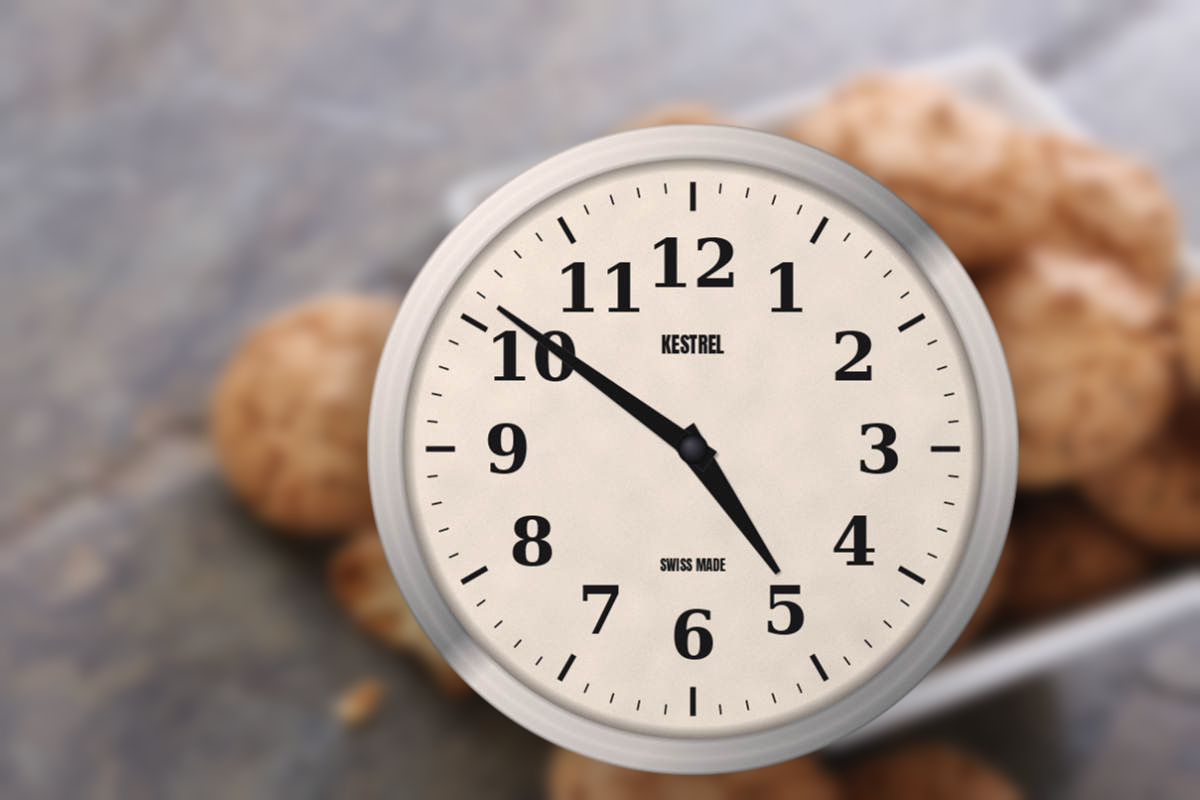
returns 4,51
